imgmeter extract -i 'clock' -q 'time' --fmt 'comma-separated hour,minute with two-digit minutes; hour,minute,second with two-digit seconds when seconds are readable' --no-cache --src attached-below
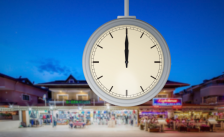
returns 12,00
